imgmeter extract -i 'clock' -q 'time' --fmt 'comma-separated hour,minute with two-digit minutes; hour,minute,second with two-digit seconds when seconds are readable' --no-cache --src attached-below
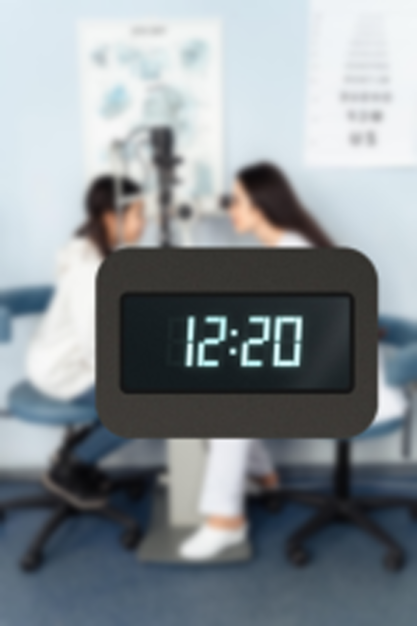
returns 12,20
